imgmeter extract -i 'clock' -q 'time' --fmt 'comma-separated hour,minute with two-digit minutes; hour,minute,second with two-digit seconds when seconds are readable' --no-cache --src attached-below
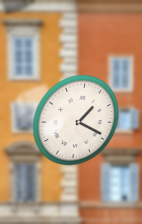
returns 1,19
